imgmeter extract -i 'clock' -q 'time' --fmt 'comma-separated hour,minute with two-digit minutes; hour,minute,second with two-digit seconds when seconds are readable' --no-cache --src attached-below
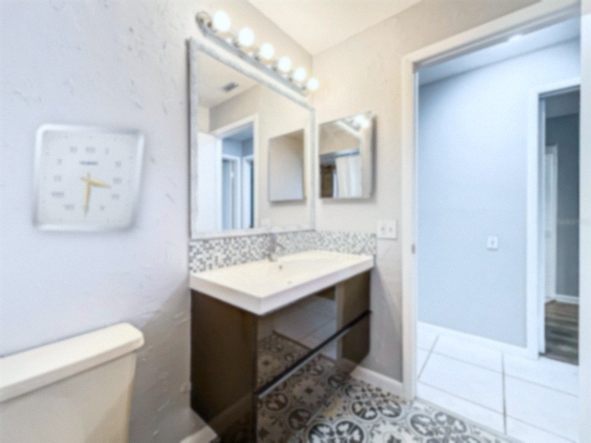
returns 3,30
